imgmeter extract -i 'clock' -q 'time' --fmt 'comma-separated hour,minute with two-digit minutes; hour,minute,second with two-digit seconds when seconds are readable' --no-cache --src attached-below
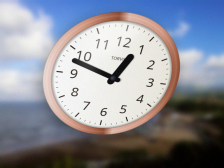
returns 12,48
